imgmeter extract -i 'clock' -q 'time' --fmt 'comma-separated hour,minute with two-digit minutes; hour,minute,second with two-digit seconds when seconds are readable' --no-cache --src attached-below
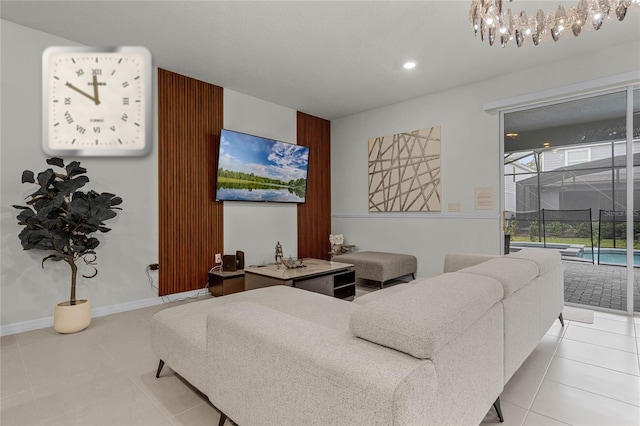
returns 11,50
